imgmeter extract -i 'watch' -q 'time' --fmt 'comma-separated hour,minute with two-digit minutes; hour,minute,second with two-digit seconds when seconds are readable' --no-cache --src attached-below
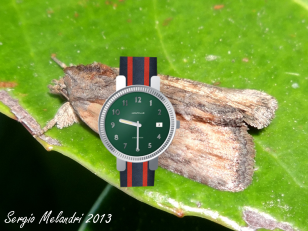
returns 9,30
